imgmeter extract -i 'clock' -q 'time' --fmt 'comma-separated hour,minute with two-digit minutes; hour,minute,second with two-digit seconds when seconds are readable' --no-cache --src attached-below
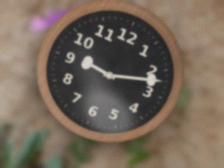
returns 9,12
